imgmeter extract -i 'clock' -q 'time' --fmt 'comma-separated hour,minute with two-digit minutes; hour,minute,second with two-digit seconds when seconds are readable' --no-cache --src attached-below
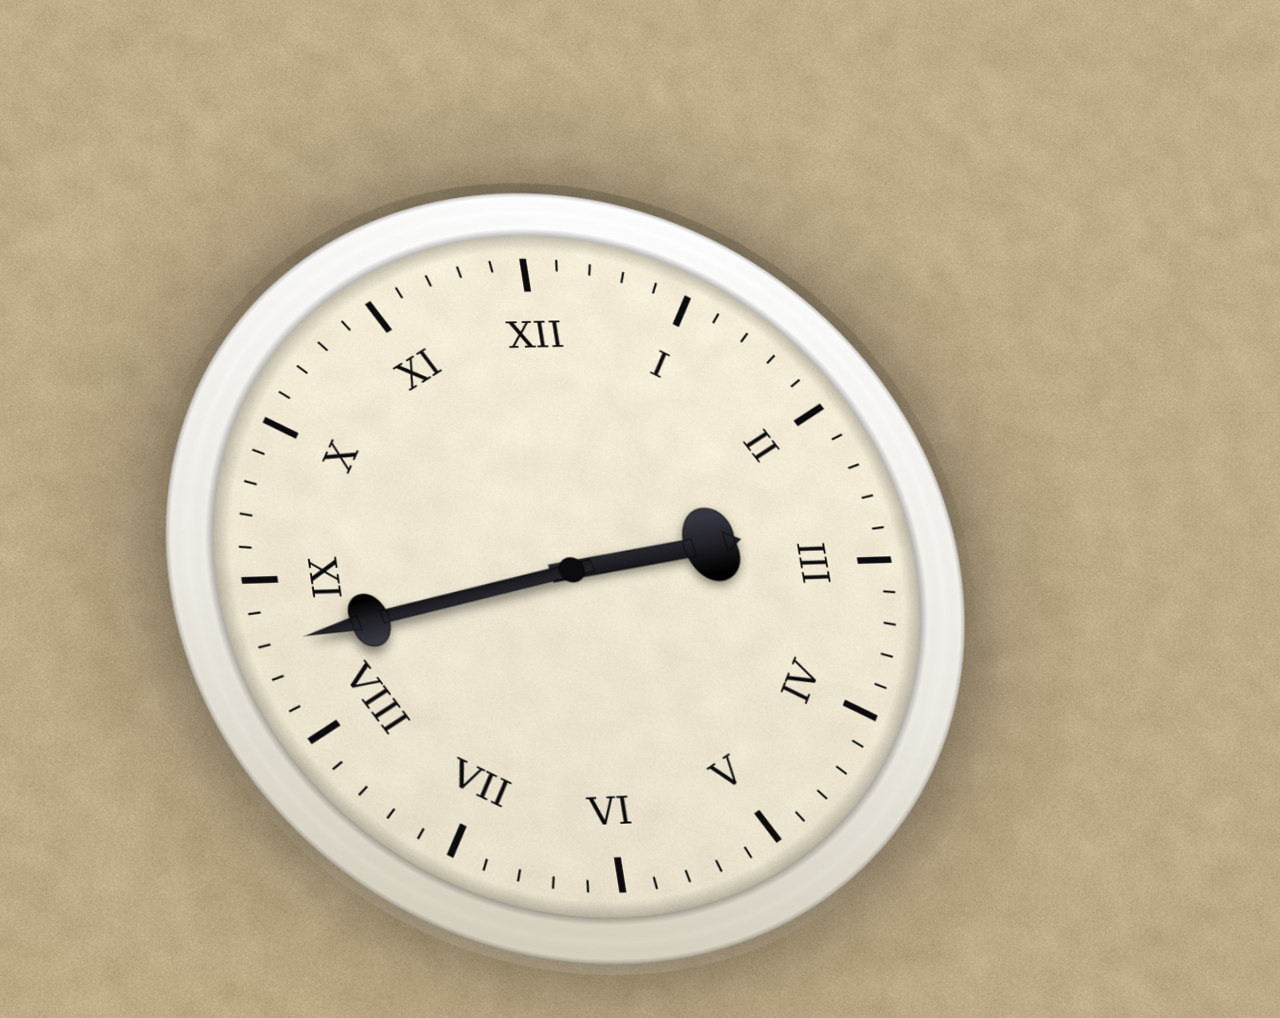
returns 2,43
